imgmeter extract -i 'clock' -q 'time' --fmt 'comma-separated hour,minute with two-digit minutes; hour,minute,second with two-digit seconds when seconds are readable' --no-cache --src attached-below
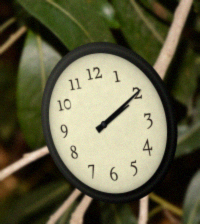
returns 2,10
